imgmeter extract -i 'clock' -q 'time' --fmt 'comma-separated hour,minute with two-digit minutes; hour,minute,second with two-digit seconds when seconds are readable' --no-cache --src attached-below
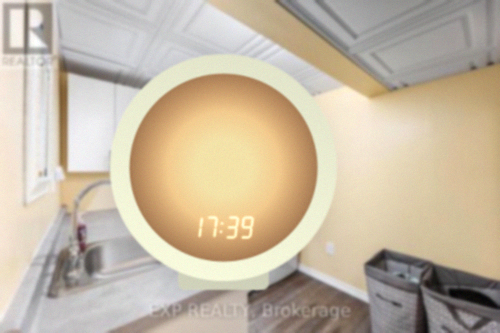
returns 17,39
